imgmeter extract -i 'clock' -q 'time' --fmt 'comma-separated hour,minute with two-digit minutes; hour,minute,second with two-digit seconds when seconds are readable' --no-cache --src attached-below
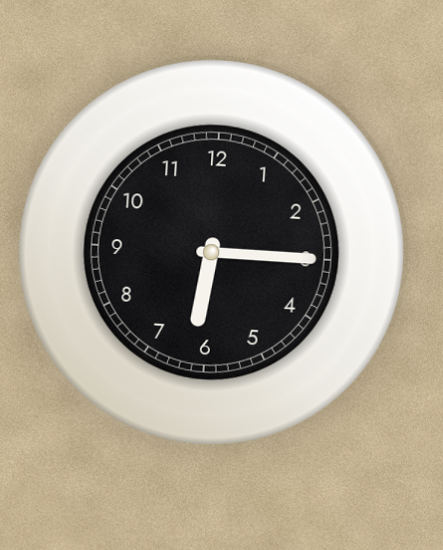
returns 6,15
